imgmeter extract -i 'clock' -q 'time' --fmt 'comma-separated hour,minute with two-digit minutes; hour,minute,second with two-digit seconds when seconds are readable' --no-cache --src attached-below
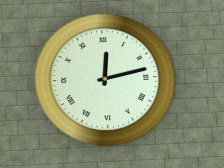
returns 12,13
